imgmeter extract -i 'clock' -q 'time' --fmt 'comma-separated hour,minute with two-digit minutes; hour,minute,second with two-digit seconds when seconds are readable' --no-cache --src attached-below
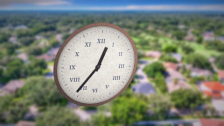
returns 12,36
